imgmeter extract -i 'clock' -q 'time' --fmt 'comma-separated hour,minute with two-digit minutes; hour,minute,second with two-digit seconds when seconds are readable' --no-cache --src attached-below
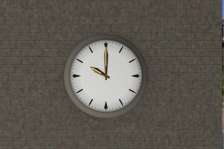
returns 10,00
